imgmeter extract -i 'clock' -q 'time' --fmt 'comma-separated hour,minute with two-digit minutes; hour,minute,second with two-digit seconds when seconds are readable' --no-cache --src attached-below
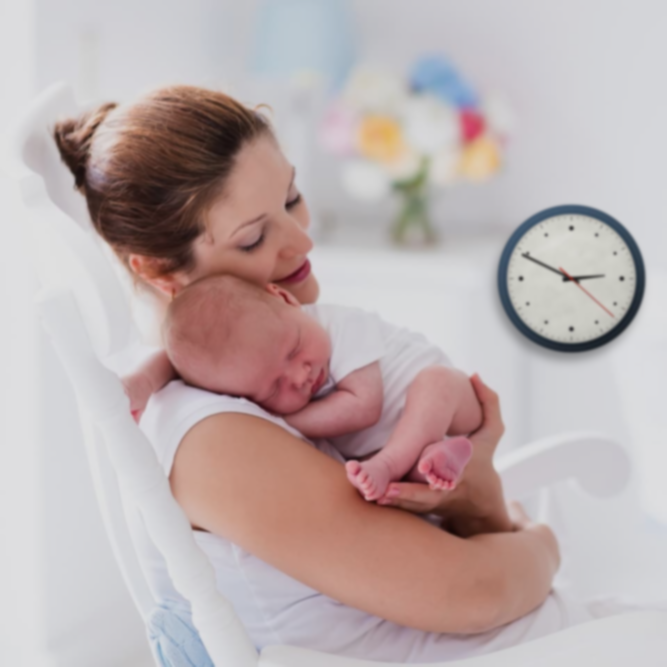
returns 2,49,22
